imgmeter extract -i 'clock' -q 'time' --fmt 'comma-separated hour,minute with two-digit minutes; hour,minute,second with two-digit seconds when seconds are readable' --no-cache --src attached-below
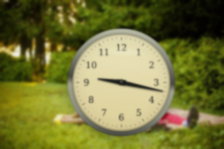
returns 9,17
